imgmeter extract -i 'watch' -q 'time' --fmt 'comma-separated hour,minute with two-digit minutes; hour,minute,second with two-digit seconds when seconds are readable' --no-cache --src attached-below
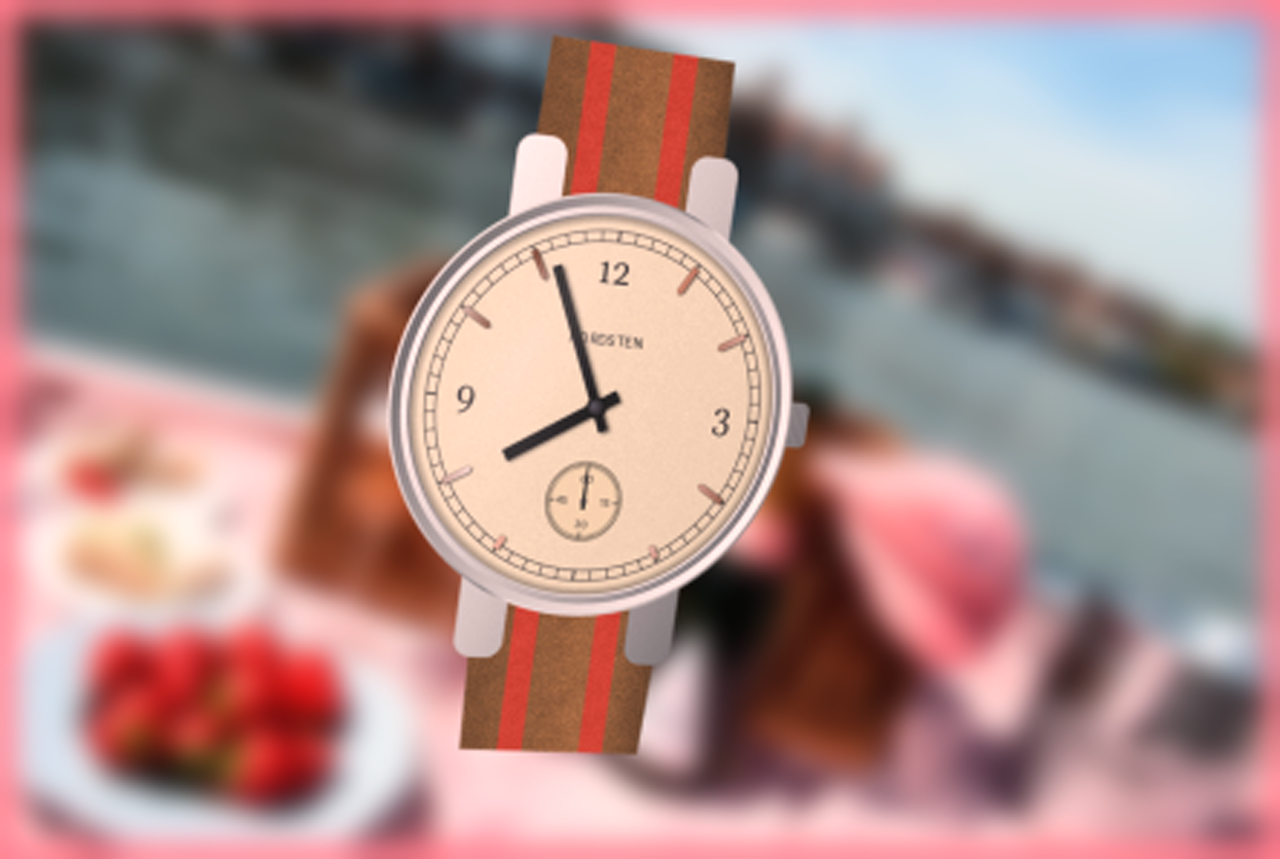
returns 7,56
